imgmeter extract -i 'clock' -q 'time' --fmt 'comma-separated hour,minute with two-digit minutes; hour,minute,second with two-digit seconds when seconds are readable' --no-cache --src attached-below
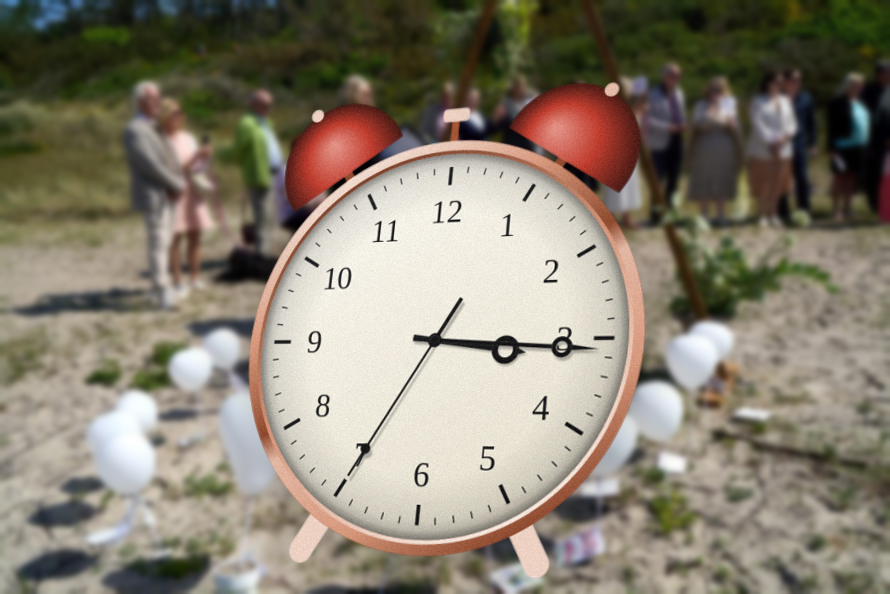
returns 3,15,35
